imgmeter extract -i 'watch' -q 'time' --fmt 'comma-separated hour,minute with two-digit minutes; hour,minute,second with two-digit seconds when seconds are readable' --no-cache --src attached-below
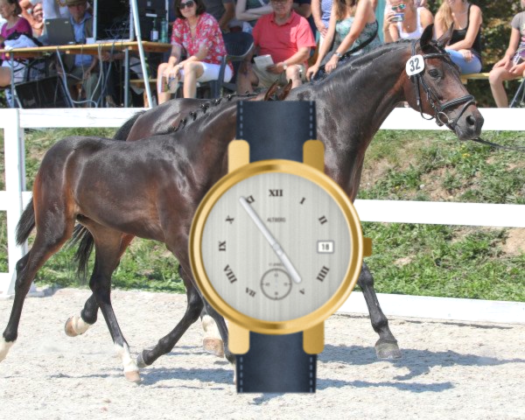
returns 4,54
